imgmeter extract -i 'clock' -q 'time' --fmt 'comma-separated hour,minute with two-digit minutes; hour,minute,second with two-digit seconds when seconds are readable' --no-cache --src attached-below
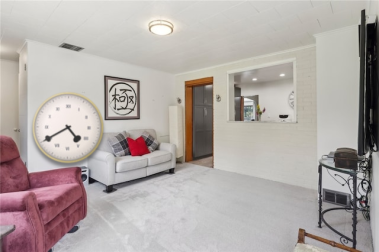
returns 4,40
